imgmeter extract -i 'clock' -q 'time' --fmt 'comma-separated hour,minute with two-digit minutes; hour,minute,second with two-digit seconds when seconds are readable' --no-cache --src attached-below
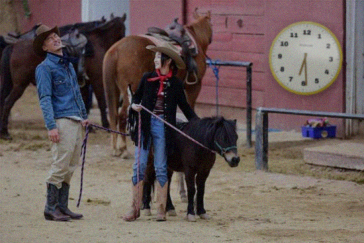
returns 6,29
